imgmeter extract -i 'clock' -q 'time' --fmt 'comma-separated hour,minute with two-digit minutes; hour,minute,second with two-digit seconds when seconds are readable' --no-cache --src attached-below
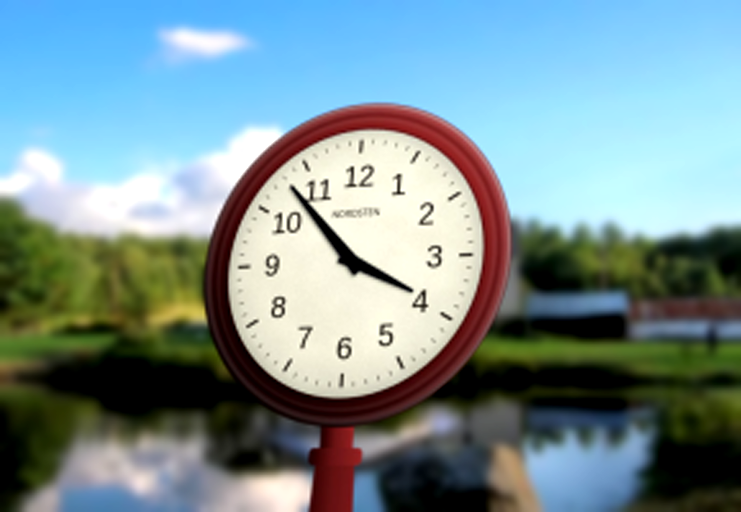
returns 3,53
